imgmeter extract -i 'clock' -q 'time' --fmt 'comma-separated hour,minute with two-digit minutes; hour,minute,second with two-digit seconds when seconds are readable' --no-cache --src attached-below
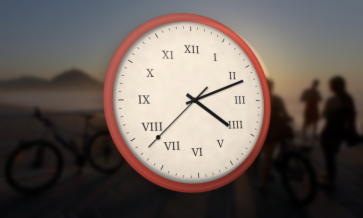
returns 4,11,38
